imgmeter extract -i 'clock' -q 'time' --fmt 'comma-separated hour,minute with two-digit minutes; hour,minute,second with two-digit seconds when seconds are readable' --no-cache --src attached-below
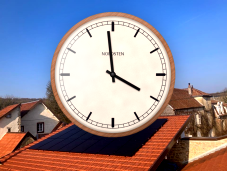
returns 3,59
